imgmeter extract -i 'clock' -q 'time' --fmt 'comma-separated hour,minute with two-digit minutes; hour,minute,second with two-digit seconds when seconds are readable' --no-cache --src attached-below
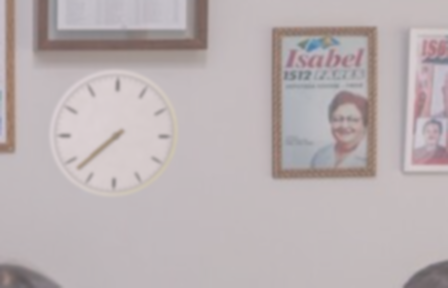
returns 7,38
